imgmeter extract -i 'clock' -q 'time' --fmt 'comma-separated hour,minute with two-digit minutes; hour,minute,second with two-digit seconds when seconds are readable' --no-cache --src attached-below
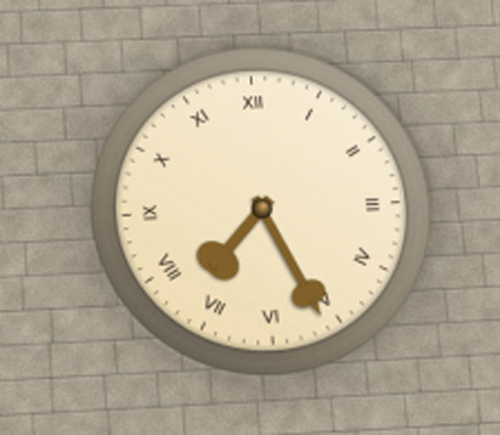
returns 7,26
